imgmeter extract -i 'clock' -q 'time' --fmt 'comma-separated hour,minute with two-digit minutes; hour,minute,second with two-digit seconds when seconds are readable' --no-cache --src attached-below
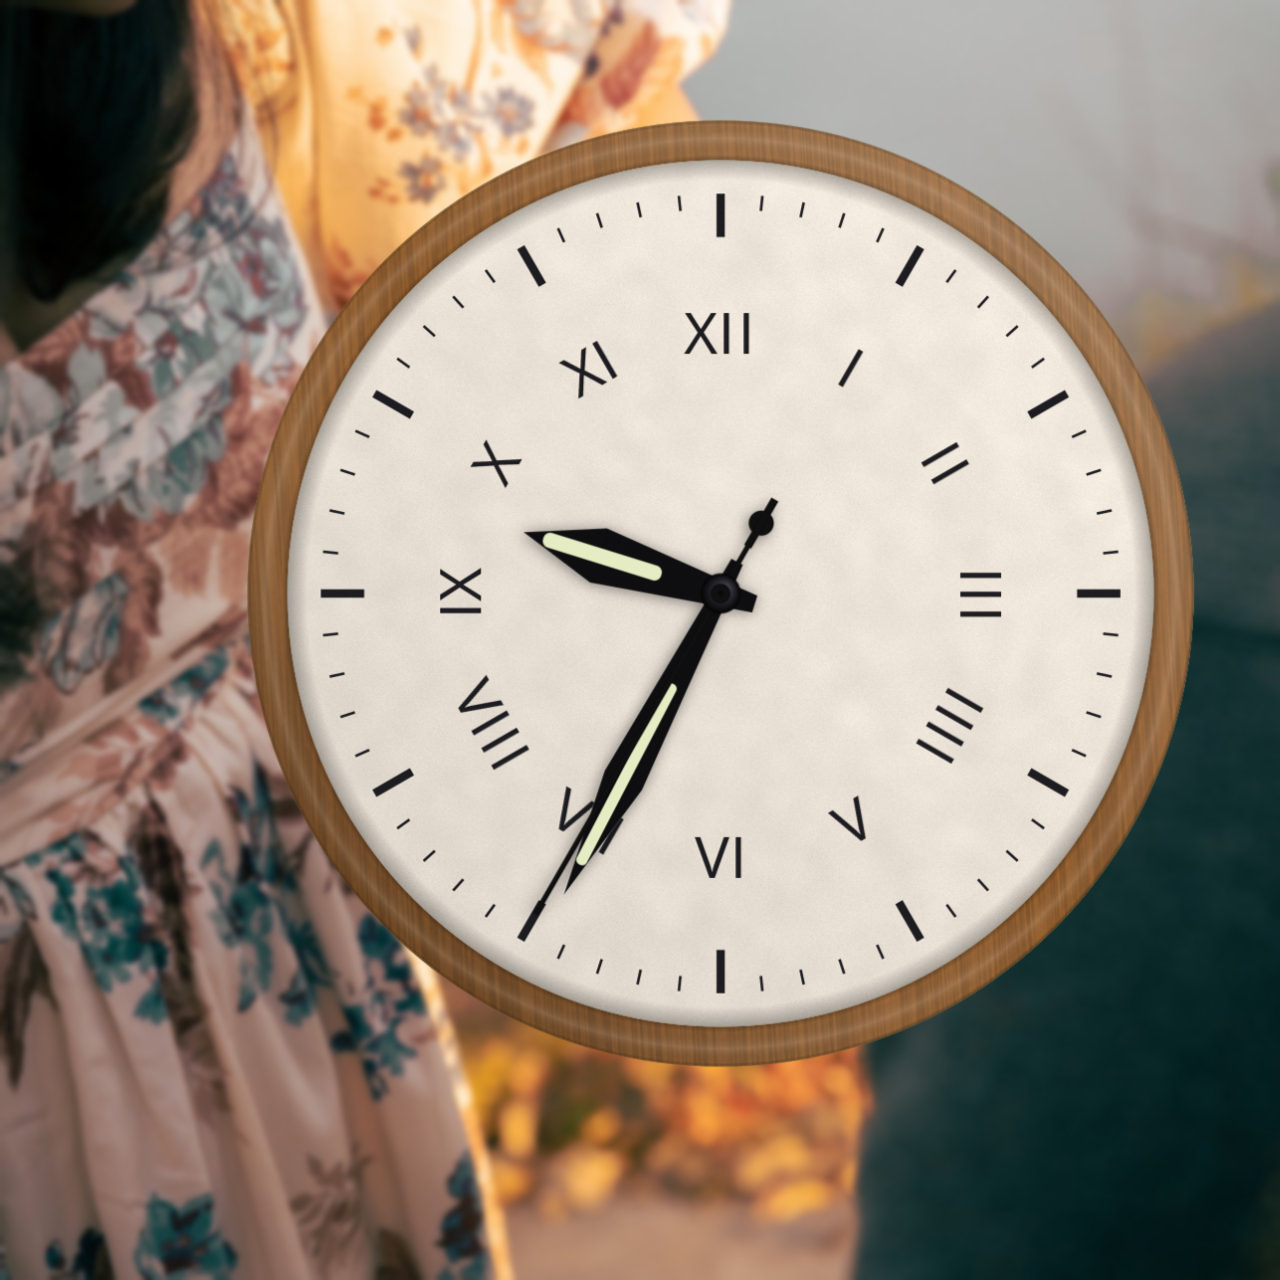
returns 9,34,35
